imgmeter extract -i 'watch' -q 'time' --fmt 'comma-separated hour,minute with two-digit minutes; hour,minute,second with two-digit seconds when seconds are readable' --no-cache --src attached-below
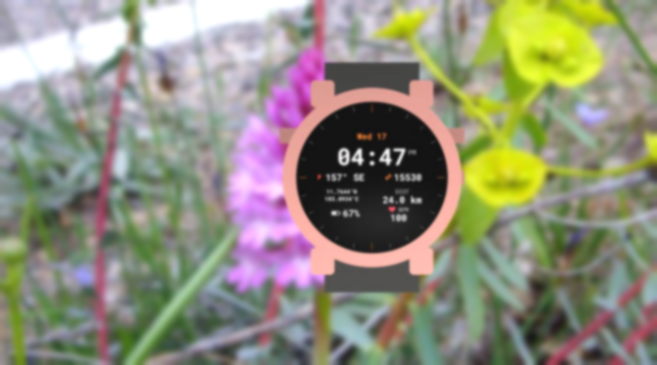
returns 4,47
